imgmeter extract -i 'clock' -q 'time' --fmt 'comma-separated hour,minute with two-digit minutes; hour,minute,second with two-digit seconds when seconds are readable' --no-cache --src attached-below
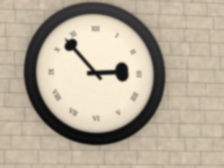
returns 2,53
